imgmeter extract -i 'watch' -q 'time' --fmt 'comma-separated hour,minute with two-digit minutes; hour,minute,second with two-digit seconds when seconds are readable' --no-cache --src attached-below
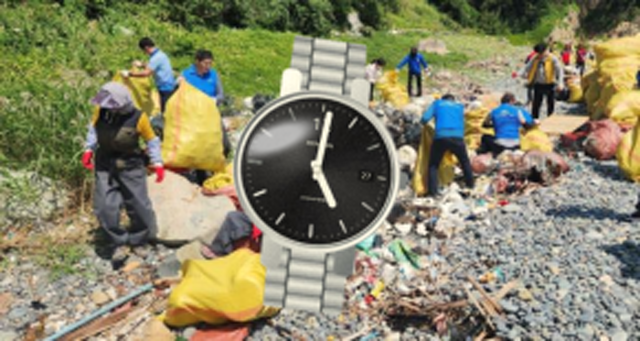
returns 5,01
